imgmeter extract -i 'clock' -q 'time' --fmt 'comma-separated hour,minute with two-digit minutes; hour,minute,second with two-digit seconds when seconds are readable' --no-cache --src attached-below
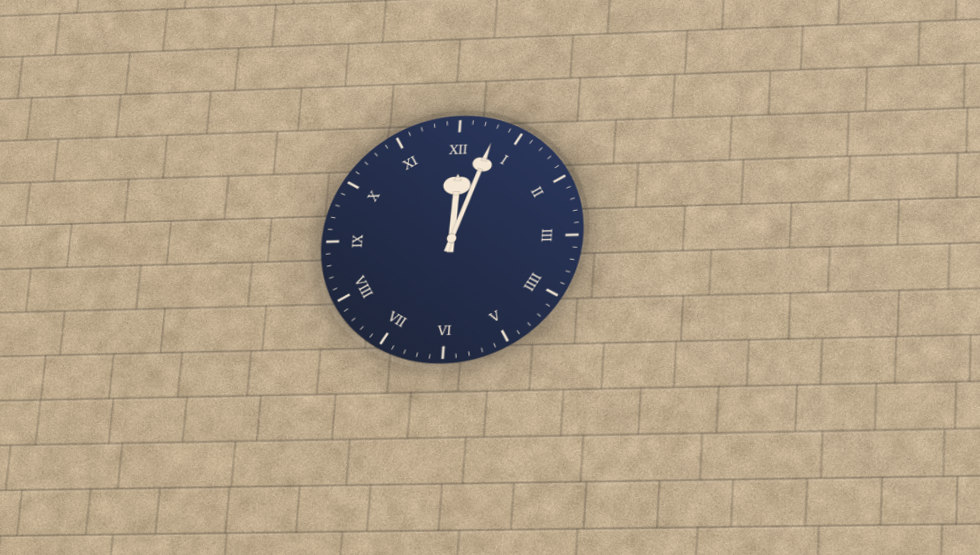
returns 12,03
